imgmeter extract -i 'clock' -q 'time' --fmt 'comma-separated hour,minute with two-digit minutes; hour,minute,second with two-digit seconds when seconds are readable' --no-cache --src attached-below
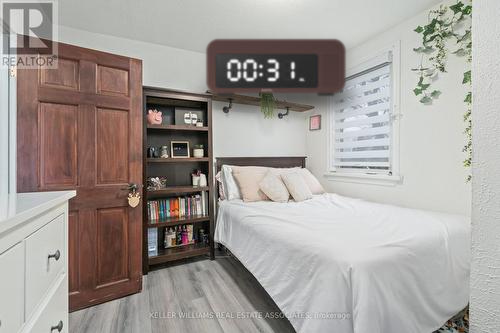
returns 0,31
